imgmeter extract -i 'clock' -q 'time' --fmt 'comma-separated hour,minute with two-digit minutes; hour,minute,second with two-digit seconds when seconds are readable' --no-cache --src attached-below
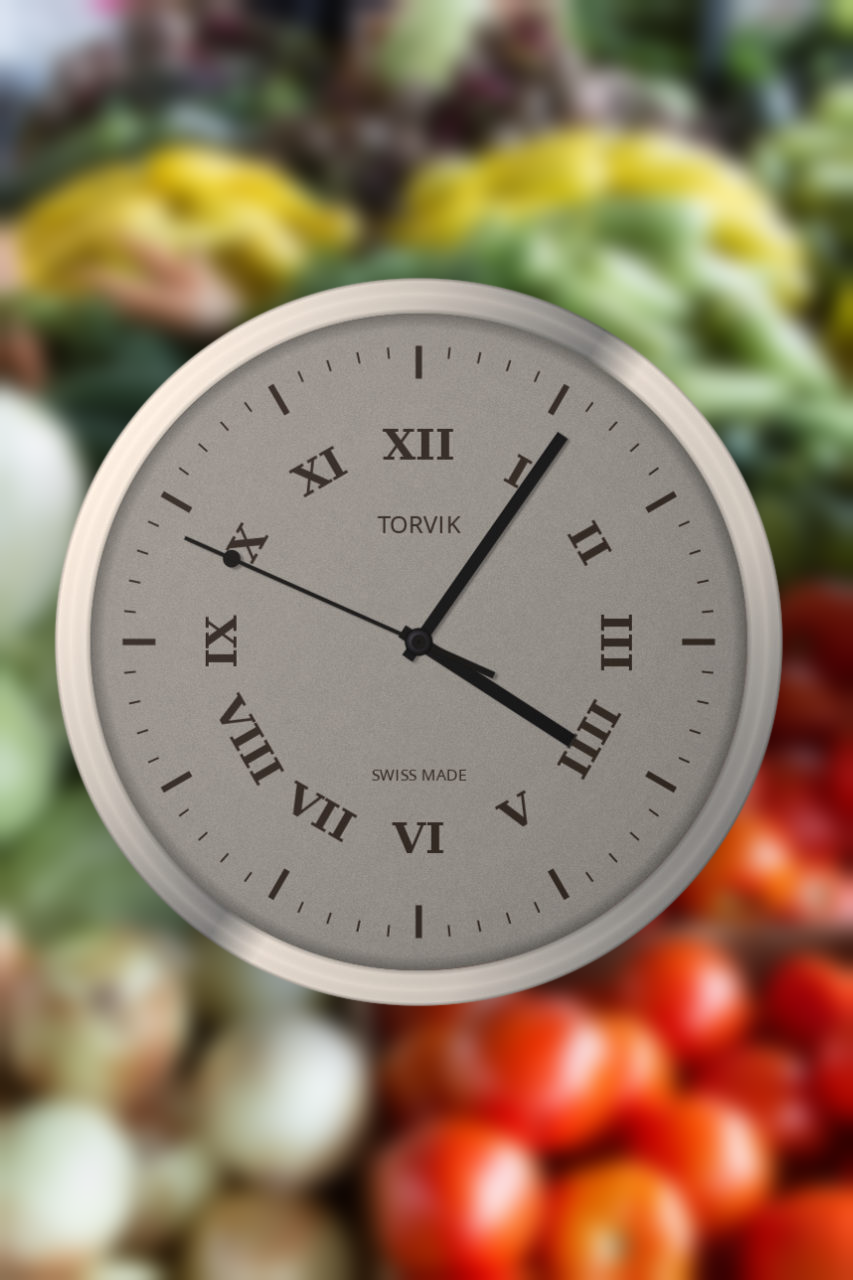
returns 4,05,49
